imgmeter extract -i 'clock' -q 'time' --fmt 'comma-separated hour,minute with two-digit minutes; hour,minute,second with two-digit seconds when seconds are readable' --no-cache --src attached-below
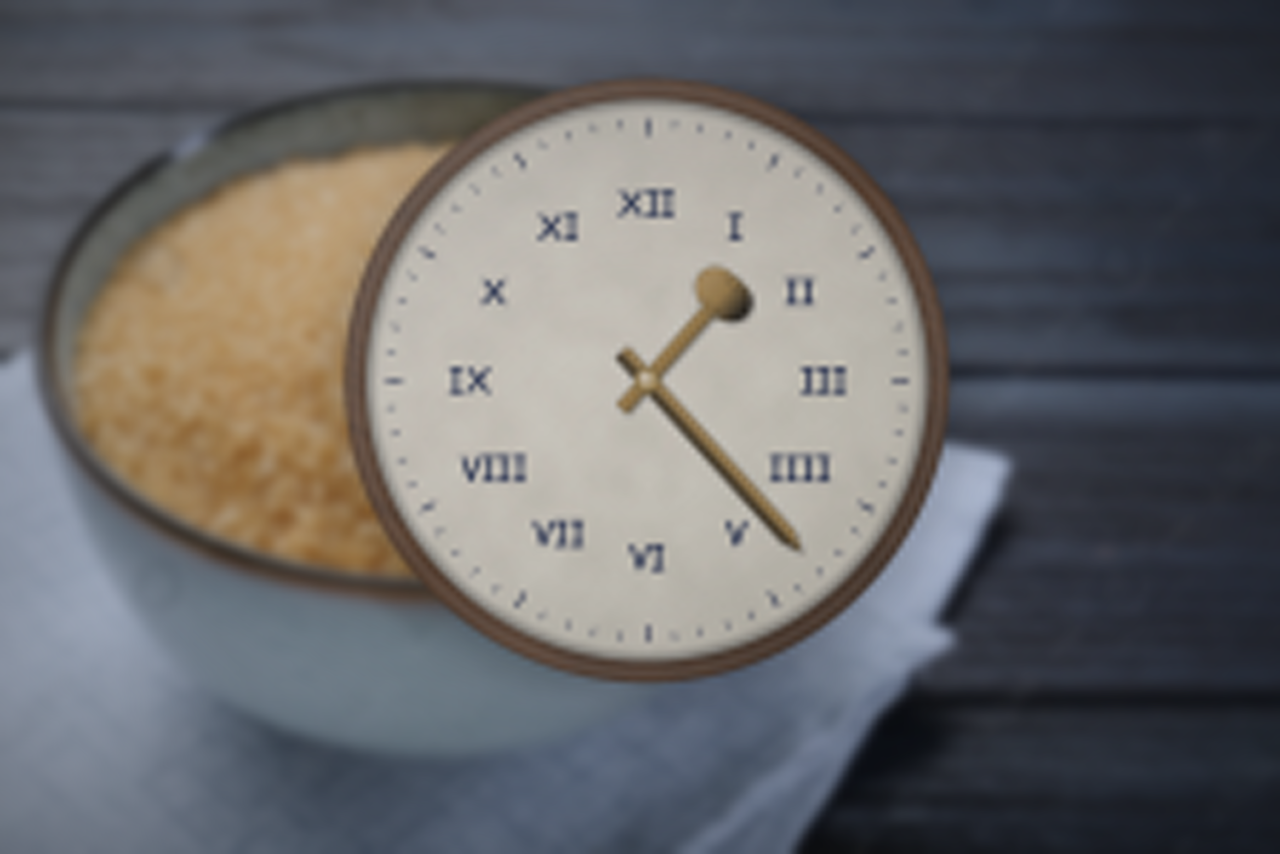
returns 1,23
